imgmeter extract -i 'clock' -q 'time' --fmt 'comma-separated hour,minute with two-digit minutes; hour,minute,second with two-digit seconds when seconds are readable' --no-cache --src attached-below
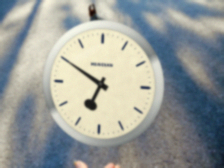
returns 6,50
